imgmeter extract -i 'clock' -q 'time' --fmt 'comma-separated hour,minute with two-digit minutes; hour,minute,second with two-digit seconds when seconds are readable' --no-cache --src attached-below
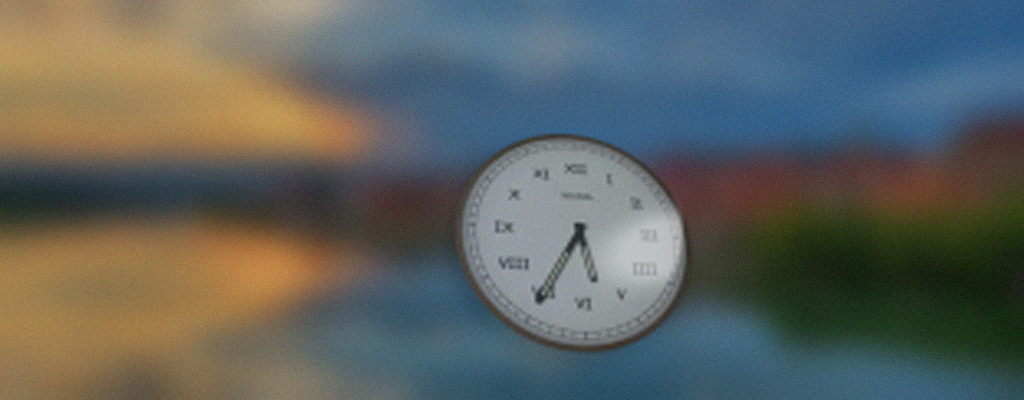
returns 5,35
